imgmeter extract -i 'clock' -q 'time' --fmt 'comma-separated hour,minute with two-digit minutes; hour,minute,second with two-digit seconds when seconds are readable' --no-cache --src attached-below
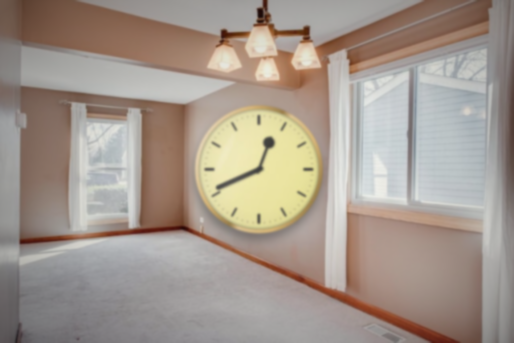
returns 12,41
